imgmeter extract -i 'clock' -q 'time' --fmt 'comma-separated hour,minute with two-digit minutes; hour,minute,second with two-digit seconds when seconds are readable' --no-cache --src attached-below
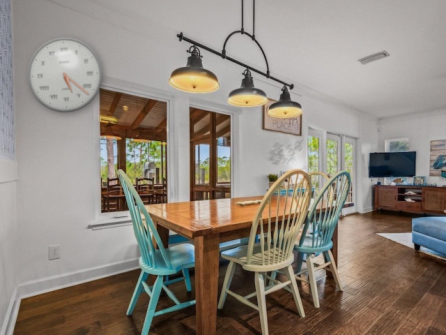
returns 5,22
